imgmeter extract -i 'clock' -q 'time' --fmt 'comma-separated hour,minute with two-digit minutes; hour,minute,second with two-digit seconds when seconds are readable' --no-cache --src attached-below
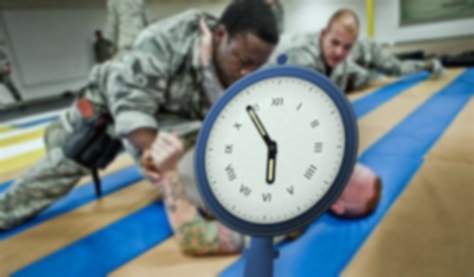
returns 5,54
